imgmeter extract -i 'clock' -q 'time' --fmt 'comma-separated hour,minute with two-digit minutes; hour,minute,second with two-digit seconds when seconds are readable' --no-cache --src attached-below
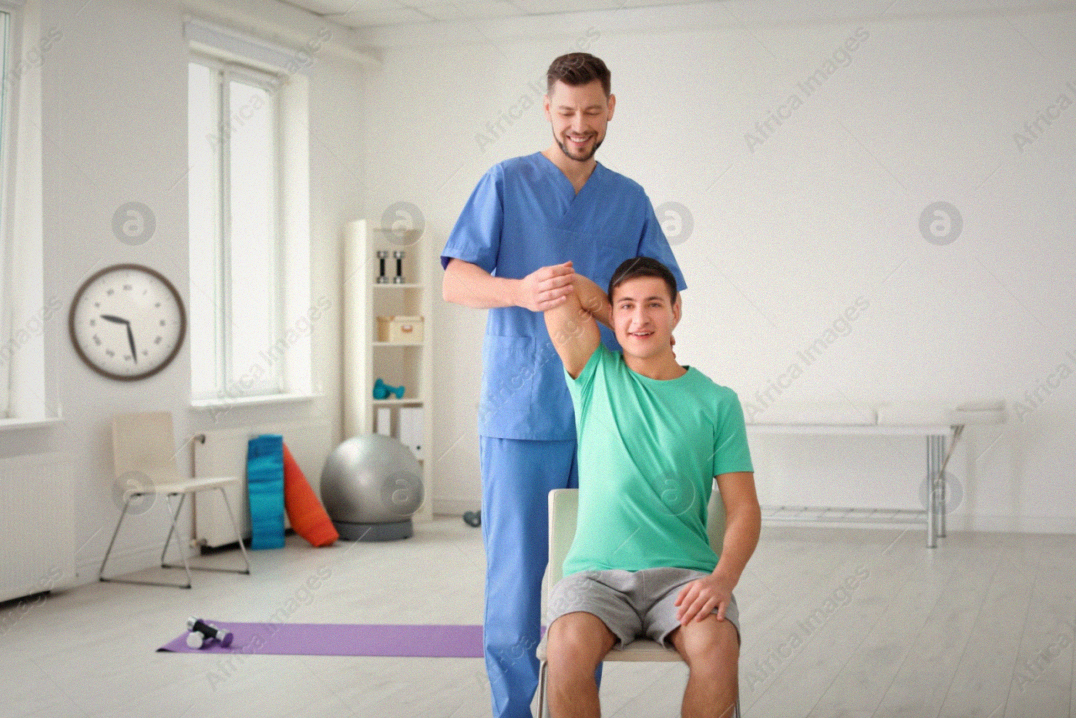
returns 9,28
